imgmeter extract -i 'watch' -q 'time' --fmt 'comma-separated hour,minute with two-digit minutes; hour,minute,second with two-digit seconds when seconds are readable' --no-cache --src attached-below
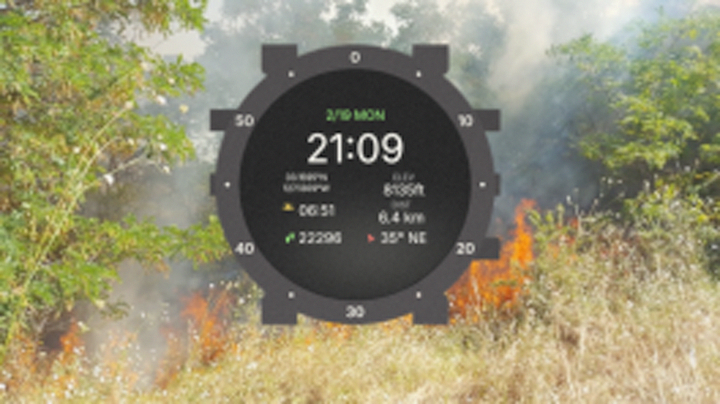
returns 21,09
